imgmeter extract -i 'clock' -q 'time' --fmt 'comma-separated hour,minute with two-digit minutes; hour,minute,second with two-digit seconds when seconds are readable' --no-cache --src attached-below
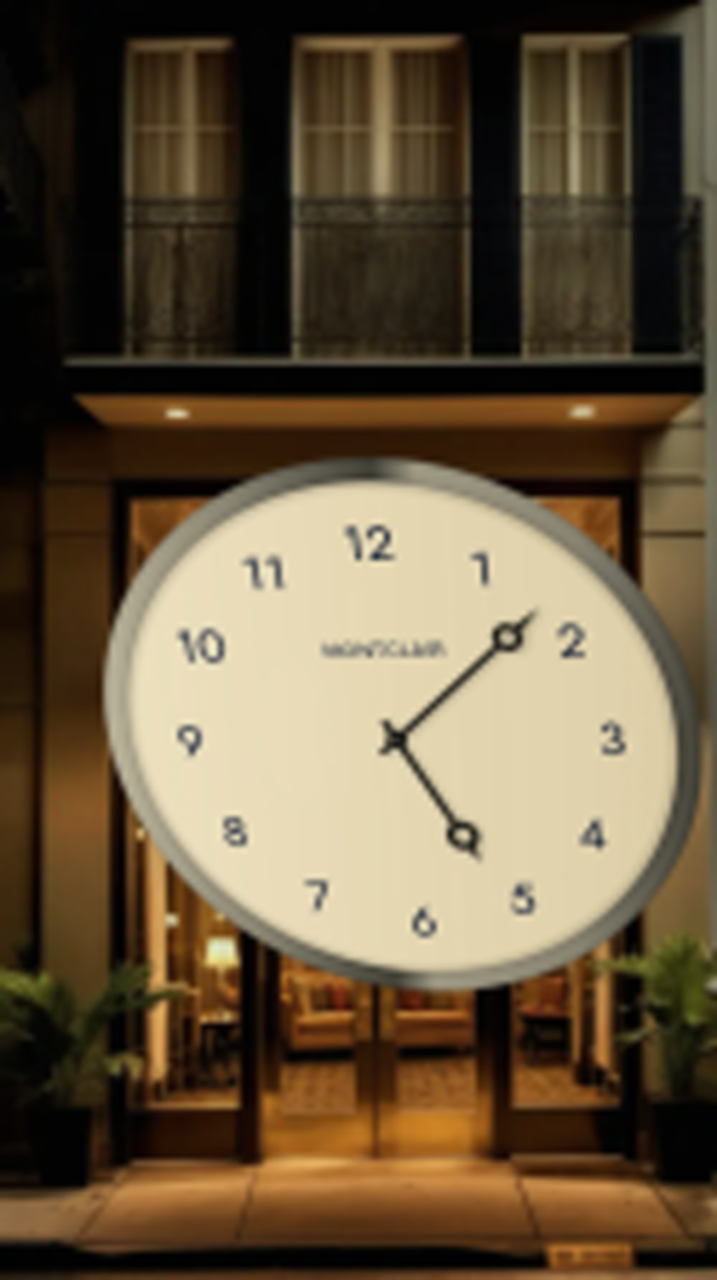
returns 5,08
